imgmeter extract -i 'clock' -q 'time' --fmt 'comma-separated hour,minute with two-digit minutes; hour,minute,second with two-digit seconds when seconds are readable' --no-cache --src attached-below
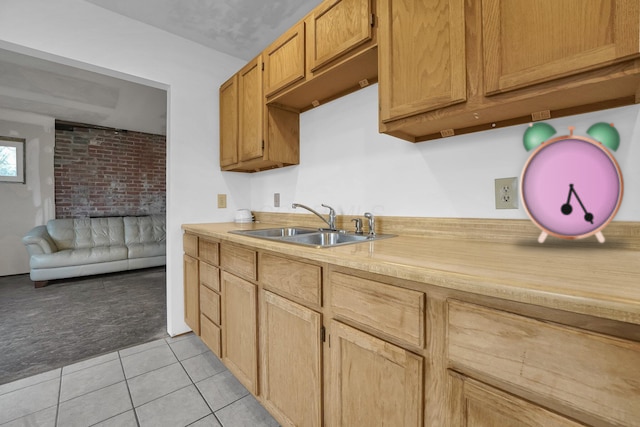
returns 6,25
